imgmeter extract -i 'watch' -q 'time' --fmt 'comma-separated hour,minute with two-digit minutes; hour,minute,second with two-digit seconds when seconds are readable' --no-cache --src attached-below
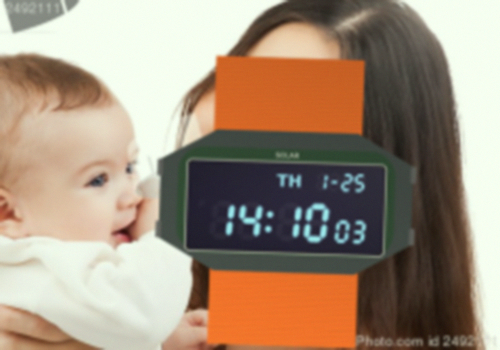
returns 14,10,03
